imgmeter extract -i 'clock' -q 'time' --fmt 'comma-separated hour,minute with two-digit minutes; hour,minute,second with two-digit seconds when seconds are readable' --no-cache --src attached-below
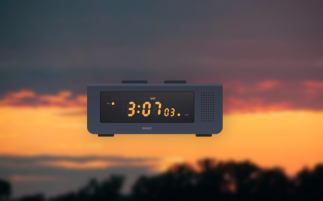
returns 3,07,03
